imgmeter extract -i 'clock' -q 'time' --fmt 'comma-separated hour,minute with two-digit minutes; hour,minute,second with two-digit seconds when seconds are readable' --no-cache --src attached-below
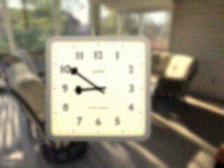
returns 8,51
